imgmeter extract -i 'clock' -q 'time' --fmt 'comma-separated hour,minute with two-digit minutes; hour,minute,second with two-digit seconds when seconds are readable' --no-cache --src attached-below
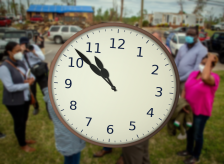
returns 10,52
